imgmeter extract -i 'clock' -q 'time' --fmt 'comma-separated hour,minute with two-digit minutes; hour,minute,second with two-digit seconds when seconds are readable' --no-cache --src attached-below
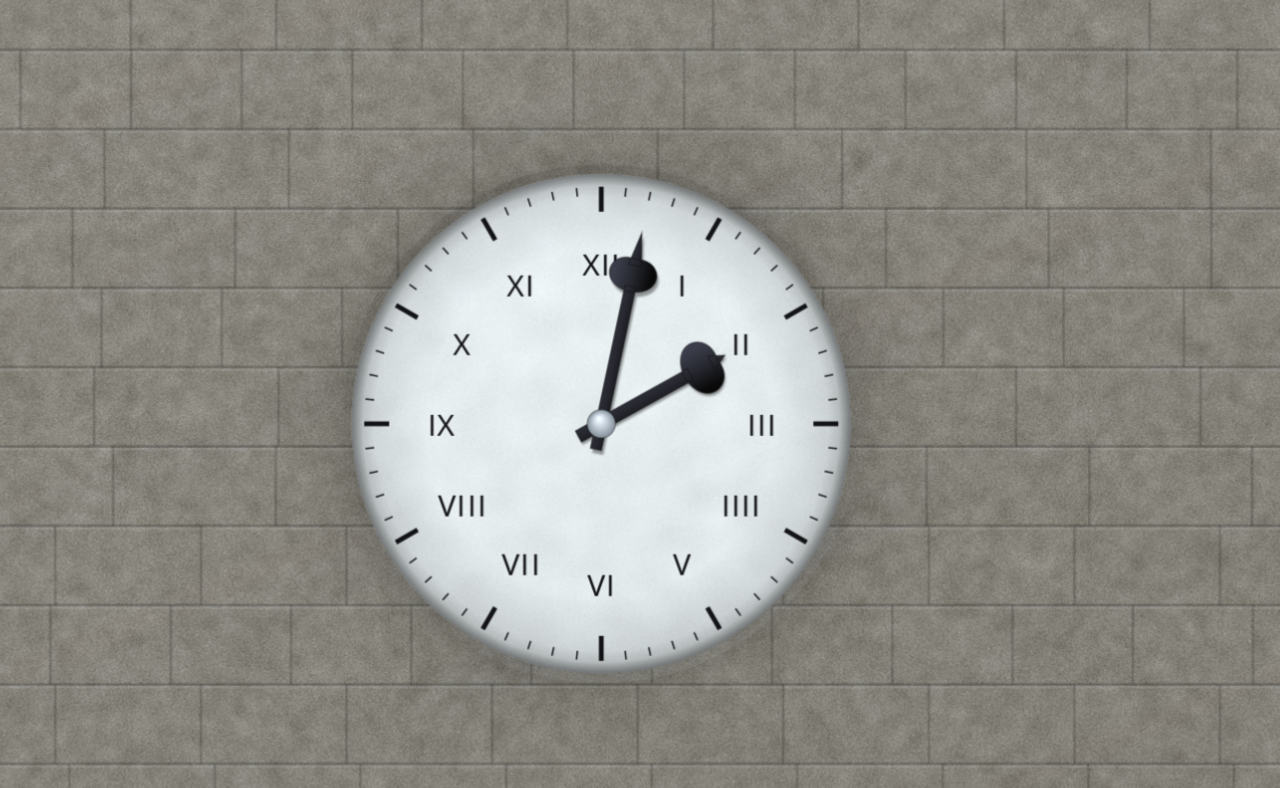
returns 2,02
